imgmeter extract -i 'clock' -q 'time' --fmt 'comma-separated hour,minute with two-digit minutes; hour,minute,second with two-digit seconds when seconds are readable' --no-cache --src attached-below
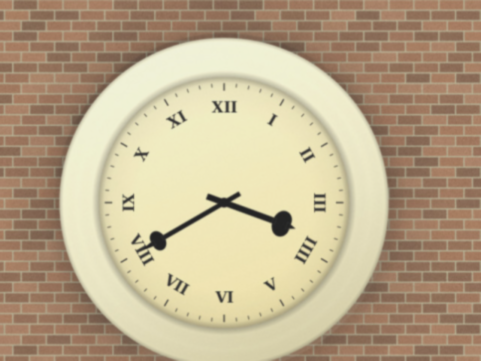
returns 3,40
